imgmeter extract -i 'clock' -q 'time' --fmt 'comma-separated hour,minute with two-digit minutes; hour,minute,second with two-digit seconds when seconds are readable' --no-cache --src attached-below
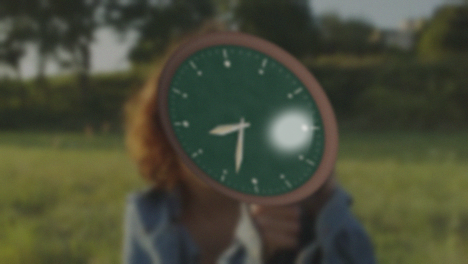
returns 8,33
